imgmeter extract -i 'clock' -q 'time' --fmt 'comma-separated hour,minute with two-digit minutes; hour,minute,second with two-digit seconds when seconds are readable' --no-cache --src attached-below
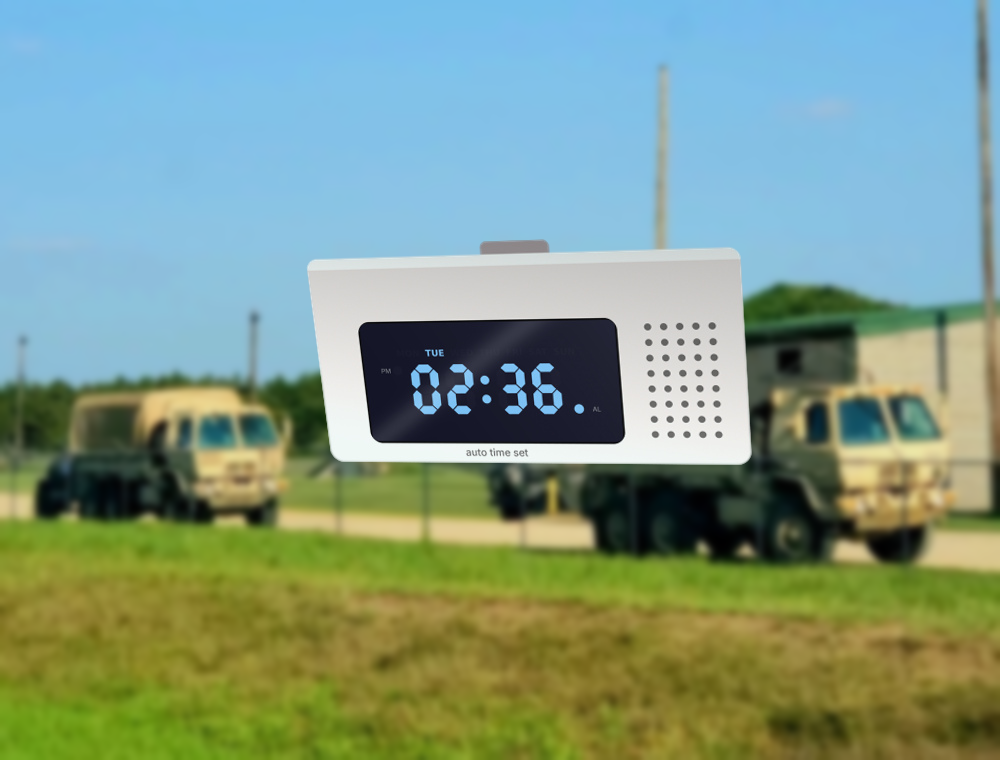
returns 2,36
